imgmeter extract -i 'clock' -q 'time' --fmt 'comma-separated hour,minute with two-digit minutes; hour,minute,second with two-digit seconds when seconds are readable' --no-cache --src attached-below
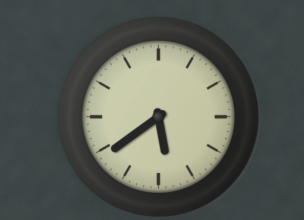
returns 5,39
